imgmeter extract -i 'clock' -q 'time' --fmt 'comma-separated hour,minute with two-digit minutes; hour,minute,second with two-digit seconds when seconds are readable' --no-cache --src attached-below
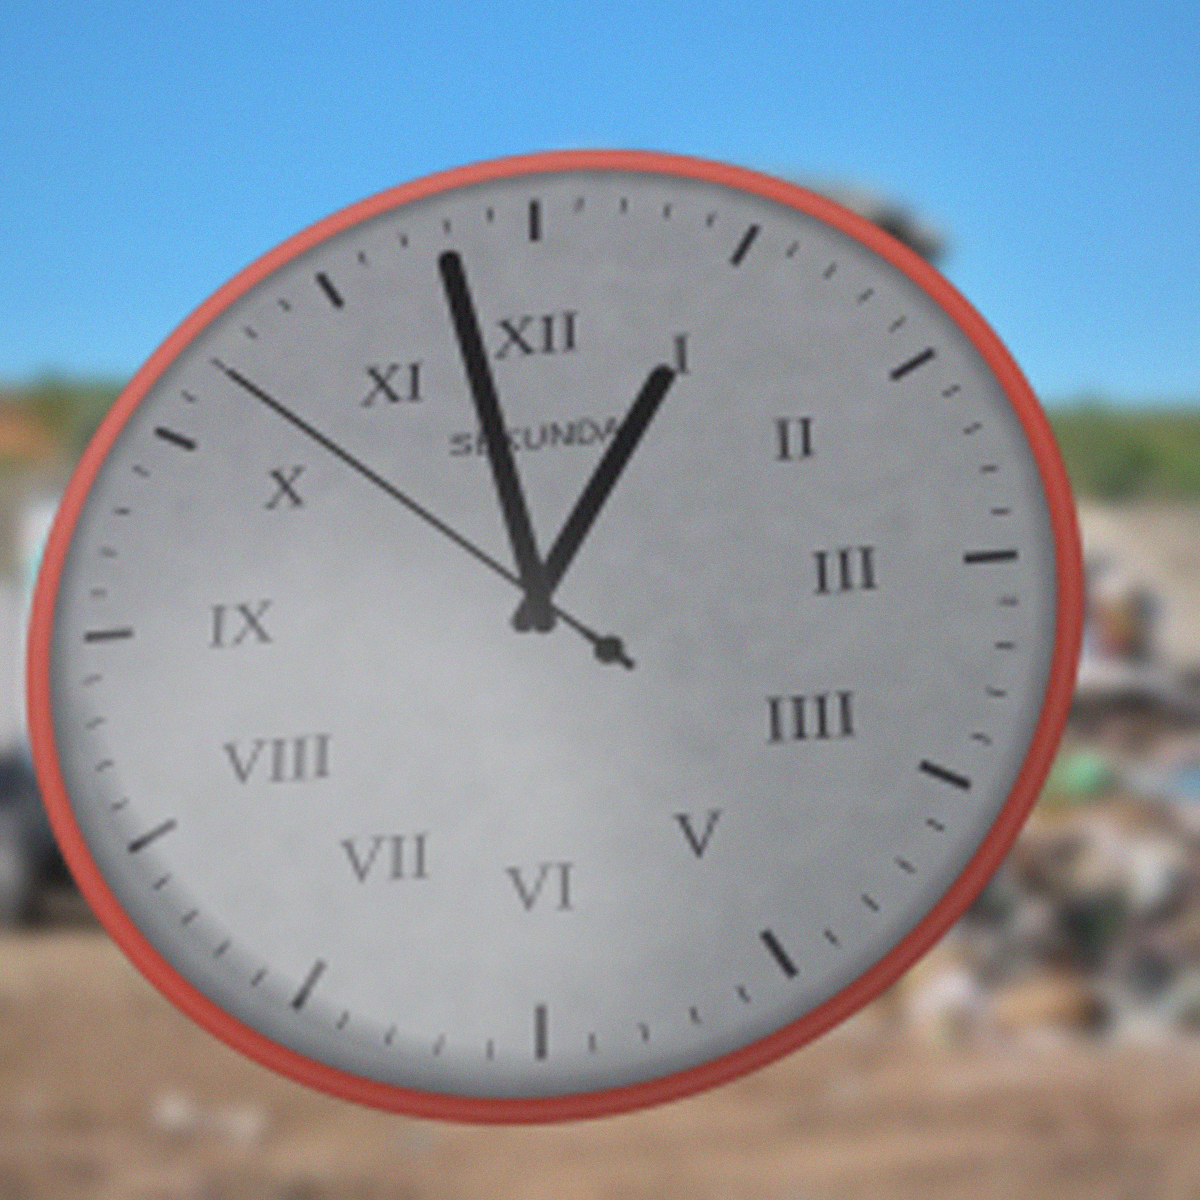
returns 12,57,52
